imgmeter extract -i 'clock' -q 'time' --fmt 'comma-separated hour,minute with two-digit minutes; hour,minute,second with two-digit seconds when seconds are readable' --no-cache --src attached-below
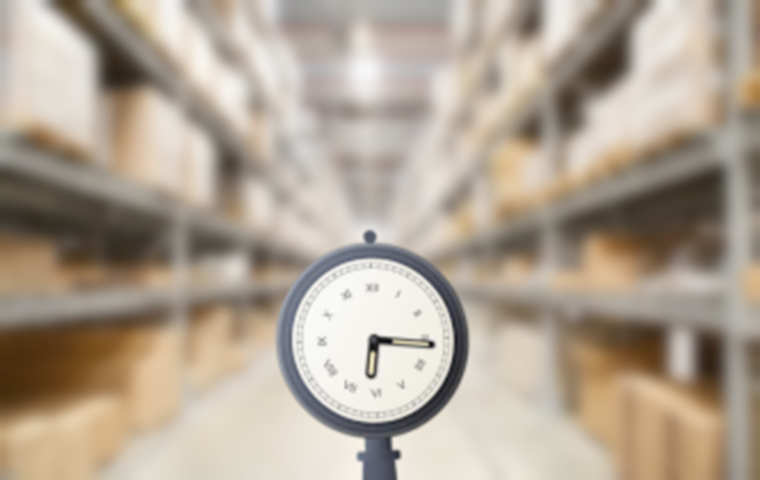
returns 6,16
